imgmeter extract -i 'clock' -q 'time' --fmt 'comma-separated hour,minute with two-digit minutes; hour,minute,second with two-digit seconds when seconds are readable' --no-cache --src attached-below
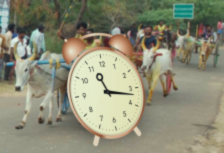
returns 11,17
